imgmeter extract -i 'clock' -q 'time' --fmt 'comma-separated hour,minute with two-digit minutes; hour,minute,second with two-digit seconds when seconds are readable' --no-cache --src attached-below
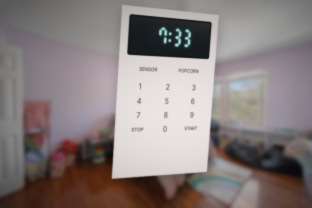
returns 7,33
